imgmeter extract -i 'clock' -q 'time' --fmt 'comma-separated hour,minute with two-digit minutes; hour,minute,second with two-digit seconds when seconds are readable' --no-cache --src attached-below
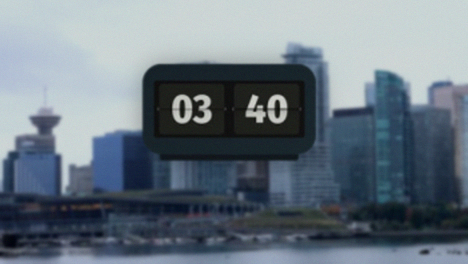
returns 3,40
